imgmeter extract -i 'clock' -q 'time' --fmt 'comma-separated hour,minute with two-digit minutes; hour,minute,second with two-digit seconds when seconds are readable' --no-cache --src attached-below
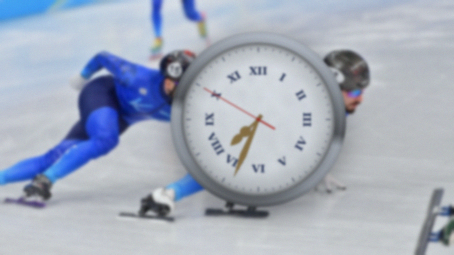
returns 7,33,50
